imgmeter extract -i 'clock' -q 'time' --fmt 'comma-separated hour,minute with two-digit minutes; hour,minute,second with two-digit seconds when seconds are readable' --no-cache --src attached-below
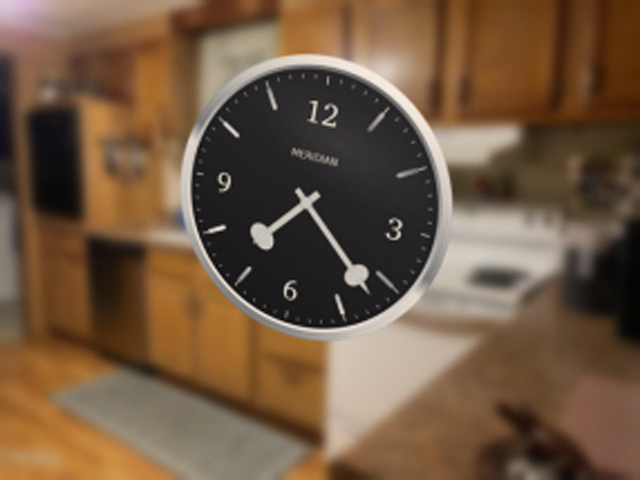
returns 7,22
